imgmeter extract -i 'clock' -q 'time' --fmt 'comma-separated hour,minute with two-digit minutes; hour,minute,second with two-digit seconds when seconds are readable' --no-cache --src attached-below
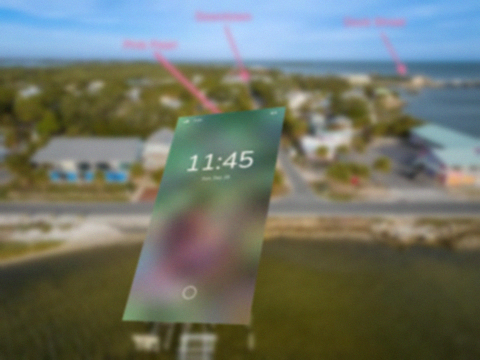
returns 11,45
